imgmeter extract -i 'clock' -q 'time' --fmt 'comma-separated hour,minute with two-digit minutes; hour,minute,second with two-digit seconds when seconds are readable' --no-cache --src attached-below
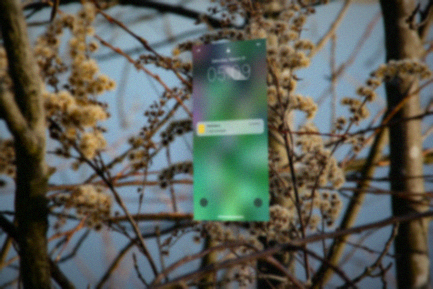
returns 5,09
